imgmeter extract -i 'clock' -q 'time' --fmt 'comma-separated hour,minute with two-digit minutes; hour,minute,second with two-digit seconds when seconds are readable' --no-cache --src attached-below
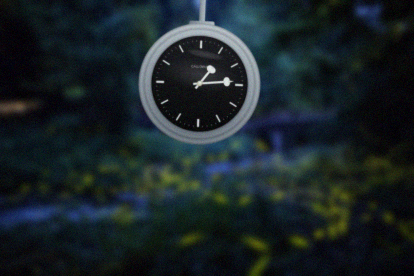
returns 1,14
